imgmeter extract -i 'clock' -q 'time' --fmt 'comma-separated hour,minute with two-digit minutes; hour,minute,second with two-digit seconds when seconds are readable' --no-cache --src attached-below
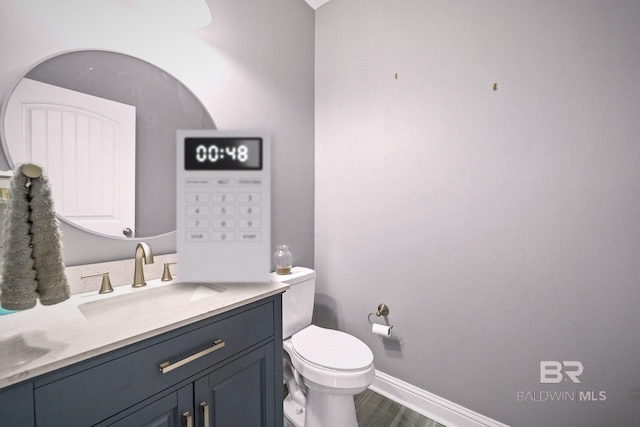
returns 0,48
